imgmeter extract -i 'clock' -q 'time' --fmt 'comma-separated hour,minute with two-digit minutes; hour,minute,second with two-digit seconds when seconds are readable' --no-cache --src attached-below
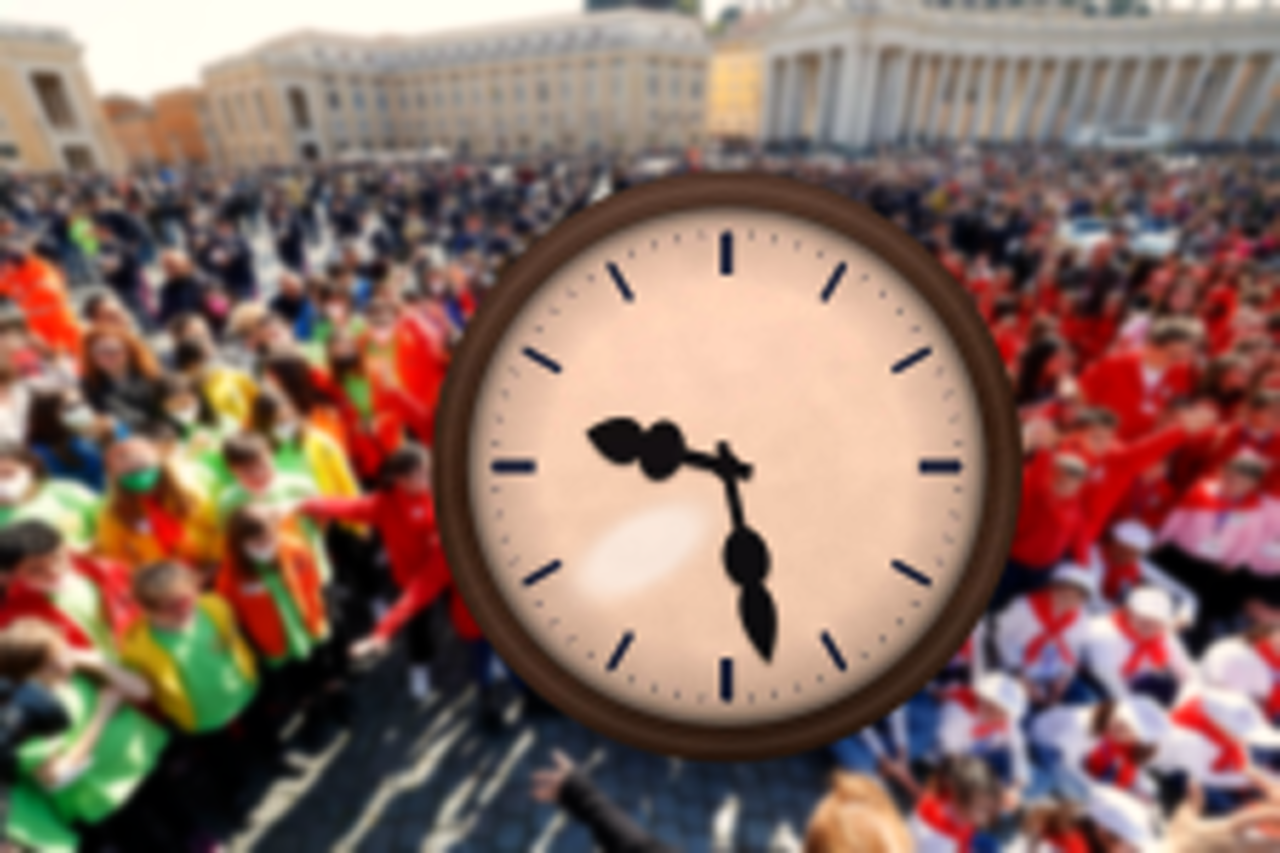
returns 9,28
